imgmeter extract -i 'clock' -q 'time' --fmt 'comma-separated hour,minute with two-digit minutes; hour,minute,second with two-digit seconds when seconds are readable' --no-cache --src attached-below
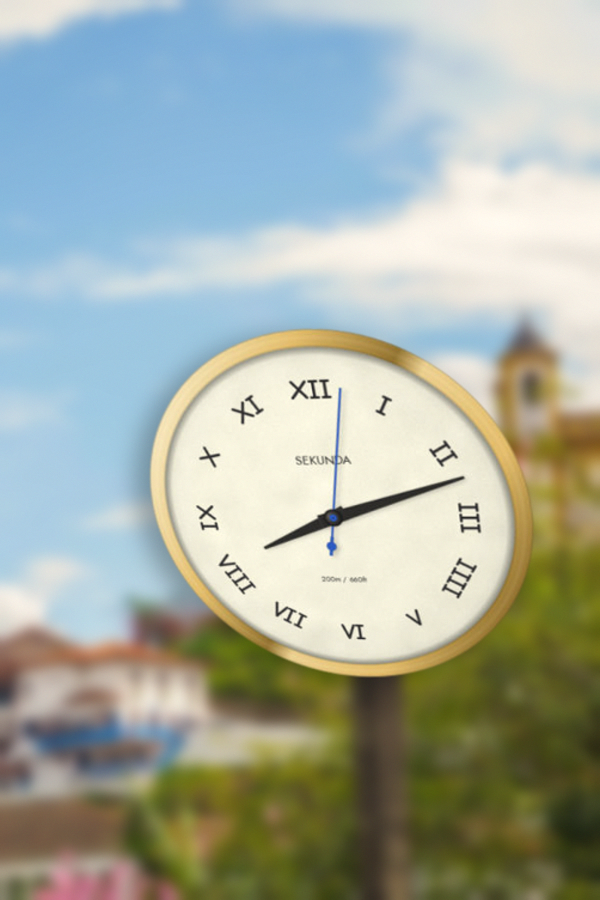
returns 8,12,02
